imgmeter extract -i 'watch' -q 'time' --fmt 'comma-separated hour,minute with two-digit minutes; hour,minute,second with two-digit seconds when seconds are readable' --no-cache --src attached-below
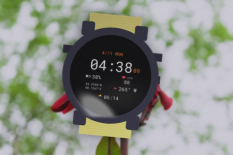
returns 4,38
